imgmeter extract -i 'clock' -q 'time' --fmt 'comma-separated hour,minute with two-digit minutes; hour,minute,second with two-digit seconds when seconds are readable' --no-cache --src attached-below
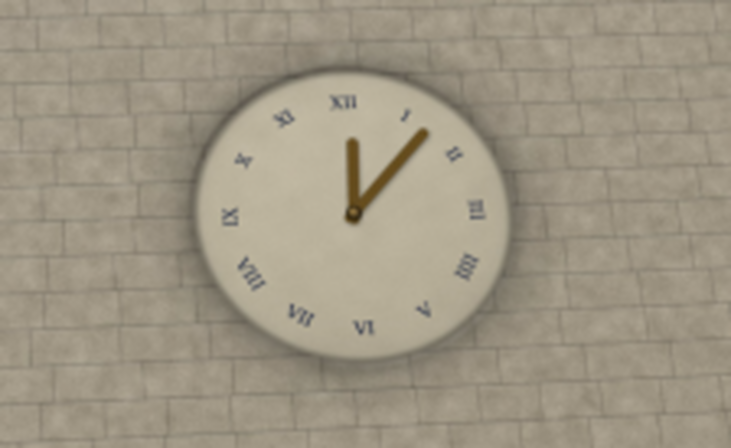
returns 12,07
